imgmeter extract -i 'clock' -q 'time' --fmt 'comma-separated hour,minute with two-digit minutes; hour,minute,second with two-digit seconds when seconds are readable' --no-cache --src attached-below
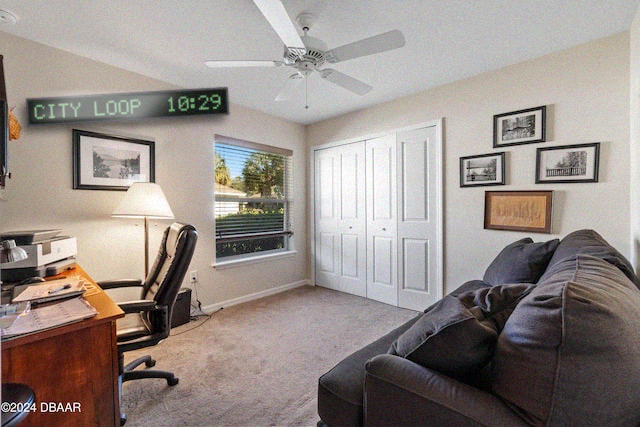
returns 10,29
